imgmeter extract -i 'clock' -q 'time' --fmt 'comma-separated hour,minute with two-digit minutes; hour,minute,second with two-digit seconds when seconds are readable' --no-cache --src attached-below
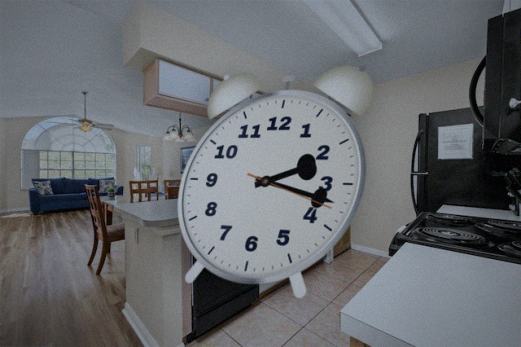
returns 2,17,18
